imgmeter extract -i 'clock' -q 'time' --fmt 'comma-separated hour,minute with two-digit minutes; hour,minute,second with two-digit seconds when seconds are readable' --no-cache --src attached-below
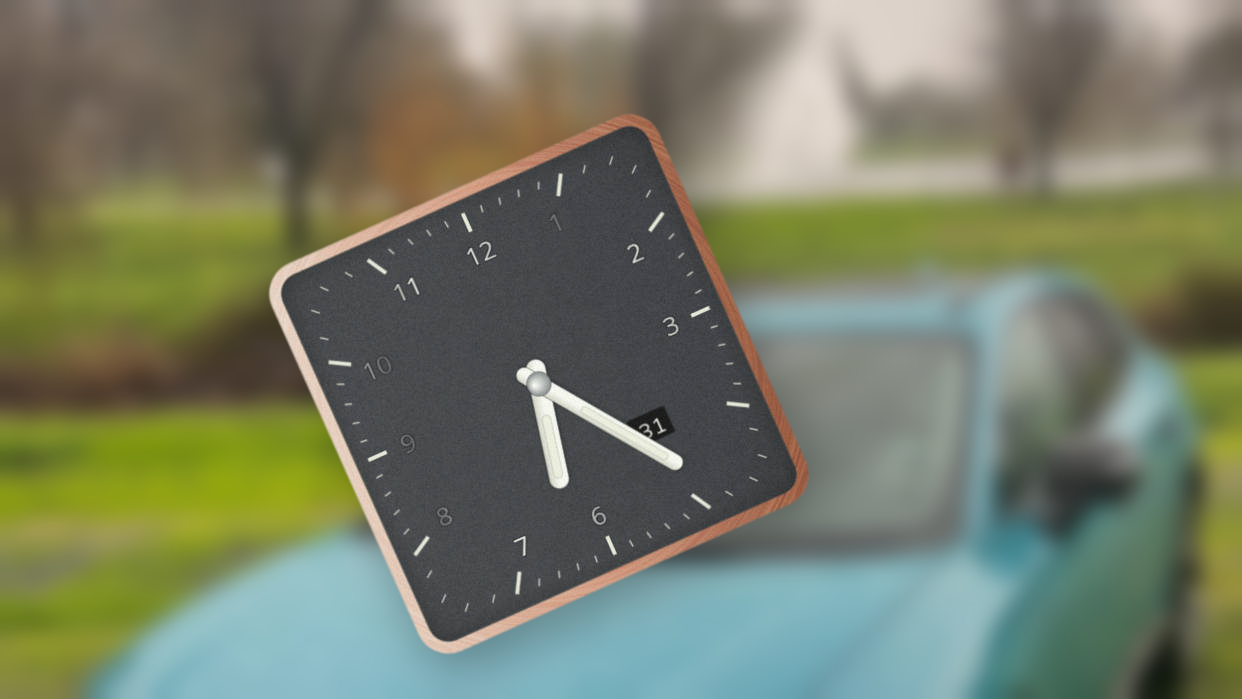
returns 6,24
